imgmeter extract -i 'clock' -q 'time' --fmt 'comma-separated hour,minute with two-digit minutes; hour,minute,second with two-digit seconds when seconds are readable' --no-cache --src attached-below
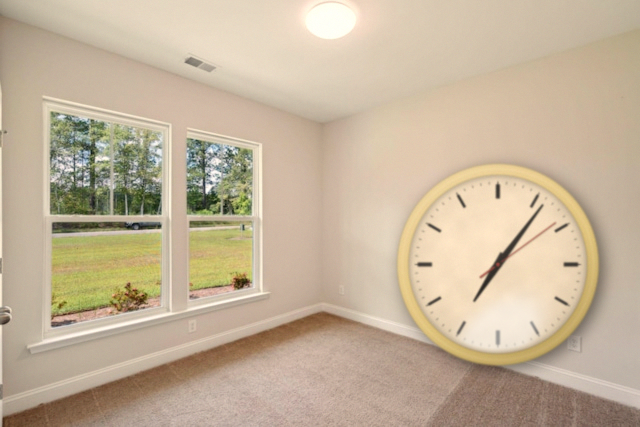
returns 7,06,09
